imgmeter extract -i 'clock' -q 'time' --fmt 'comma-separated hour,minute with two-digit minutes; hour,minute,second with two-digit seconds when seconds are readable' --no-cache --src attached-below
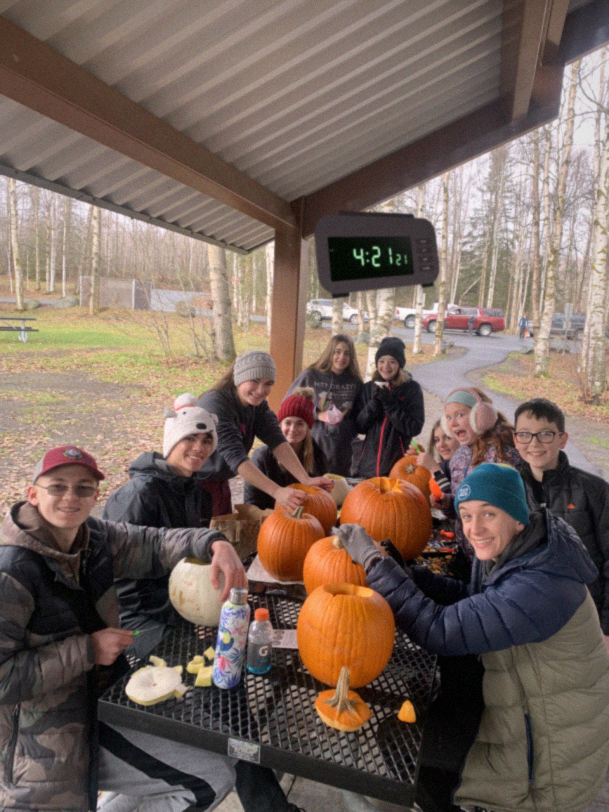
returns 4,21
